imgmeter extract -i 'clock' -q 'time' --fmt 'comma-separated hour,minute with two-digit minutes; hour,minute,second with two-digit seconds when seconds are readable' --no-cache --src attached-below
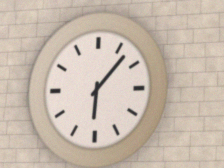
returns 6,07
